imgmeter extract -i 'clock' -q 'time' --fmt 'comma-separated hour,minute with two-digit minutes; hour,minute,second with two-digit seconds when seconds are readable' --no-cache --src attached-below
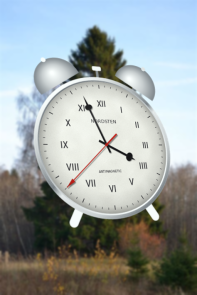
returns 3,56,38
